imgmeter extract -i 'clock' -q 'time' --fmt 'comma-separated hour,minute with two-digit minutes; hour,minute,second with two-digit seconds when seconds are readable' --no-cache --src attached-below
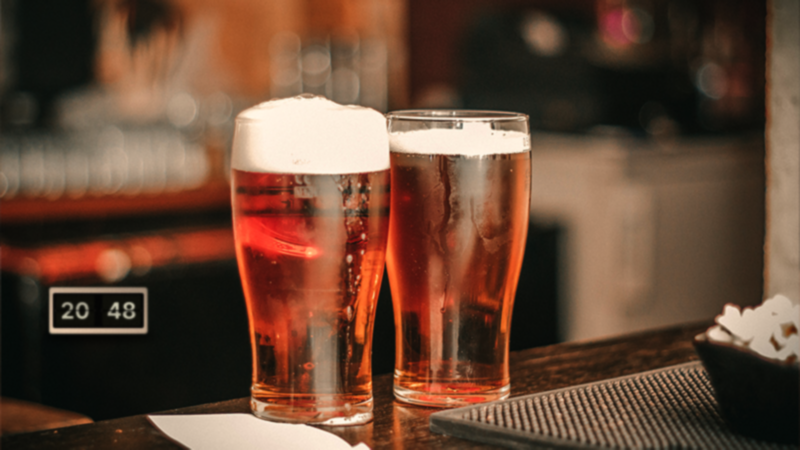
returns 20,48
